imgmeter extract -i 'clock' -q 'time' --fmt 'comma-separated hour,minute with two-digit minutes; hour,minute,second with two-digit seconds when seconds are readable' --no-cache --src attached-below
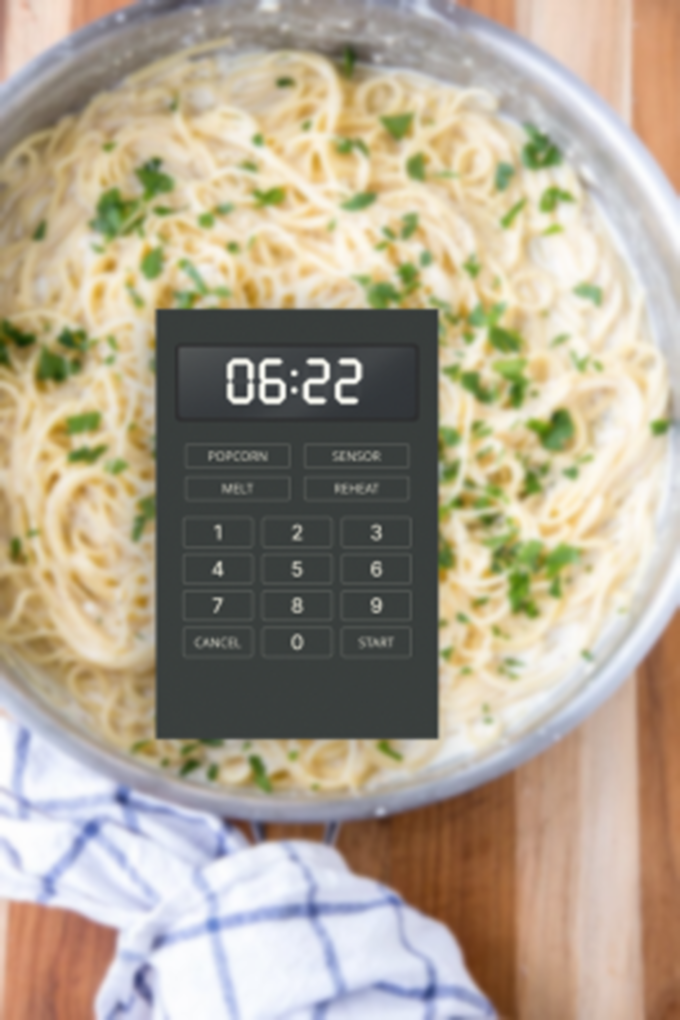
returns 6,22
